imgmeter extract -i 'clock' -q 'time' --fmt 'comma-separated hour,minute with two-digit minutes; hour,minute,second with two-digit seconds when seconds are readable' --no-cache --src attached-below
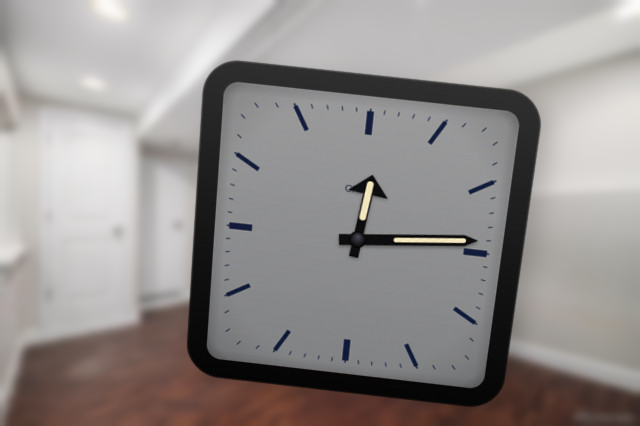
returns 12,14
